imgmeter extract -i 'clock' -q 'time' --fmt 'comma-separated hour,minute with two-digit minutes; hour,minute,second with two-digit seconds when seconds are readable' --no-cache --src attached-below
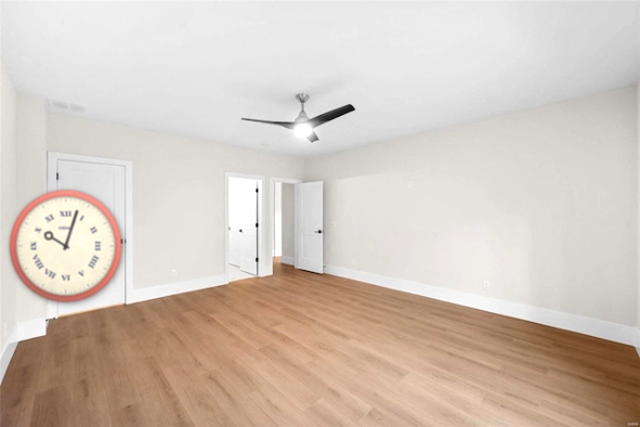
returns 10,03
